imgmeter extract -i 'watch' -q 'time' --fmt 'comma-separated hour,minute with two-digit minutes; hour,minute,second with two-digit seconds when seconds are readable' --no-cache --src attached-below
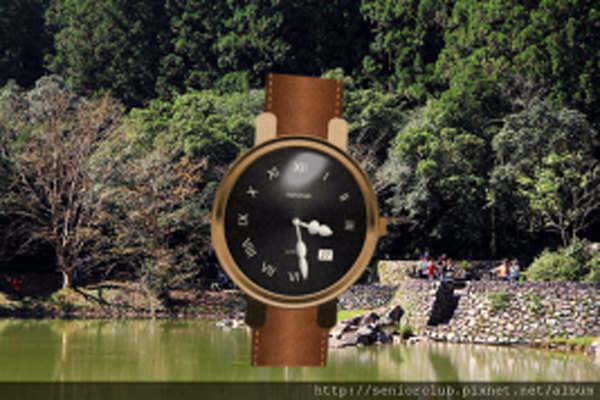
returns 3,28
